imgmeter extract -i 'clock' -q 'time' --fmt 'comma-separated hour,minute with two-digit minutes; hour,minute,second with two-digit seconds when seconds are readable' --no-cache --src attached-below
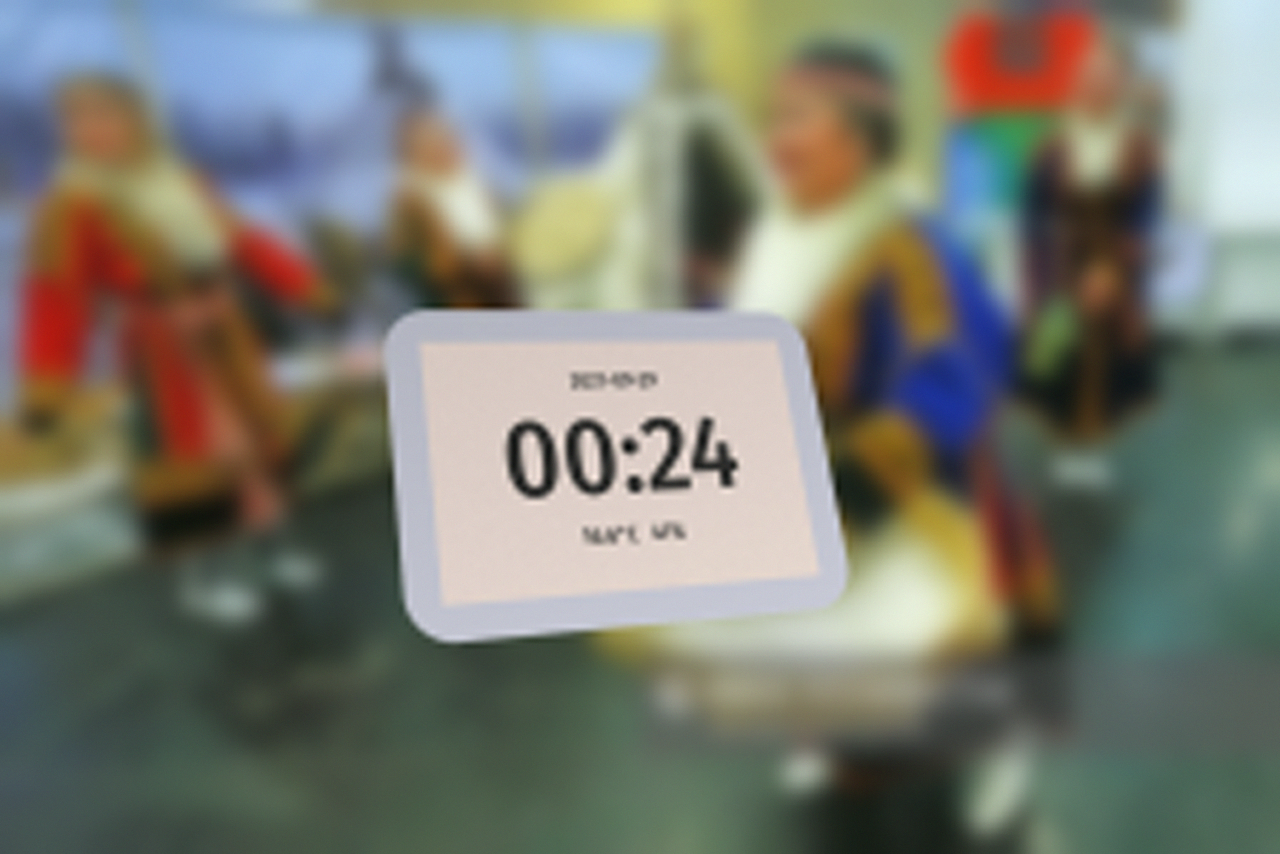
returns 0,24
